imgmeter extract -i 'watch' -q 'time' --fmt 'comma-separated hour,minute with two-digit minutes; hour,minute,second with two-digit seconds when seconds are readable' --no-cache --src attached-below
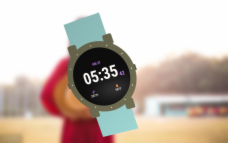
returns 5,35
